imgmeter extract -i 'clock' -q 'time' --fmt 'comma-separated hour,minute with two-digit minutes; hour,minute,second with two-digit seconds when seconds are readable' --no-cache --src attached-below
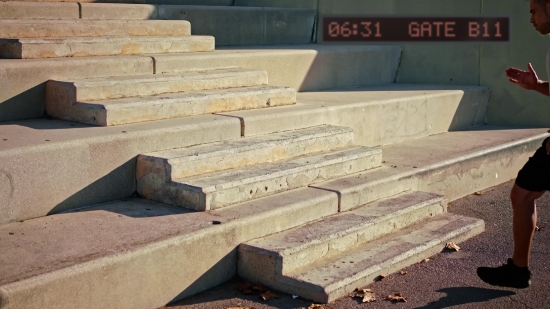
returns 6,31
